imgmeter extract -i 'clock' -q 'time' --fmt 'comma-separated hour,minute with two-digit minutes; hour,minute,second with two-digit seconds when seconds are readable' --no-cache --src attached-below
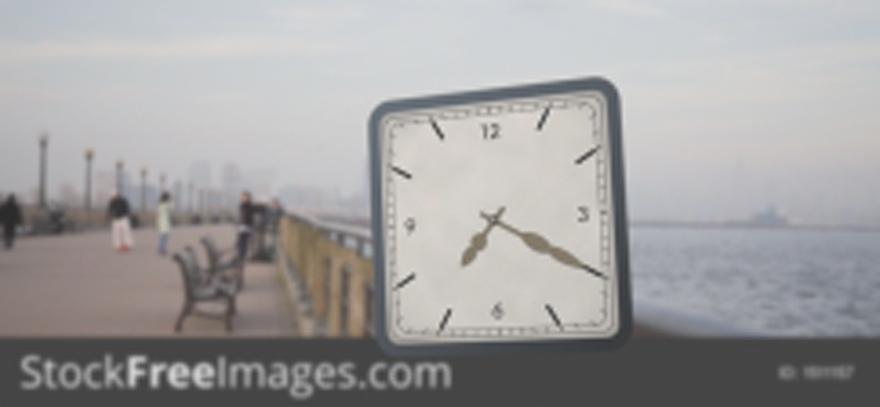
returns 7,20
